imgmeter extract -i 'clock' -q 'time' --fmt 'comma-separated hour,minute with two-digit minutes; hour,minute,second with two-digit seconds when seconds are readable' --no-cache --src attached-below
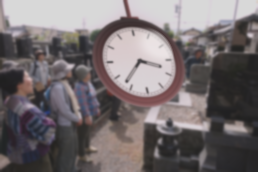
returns 3,37
